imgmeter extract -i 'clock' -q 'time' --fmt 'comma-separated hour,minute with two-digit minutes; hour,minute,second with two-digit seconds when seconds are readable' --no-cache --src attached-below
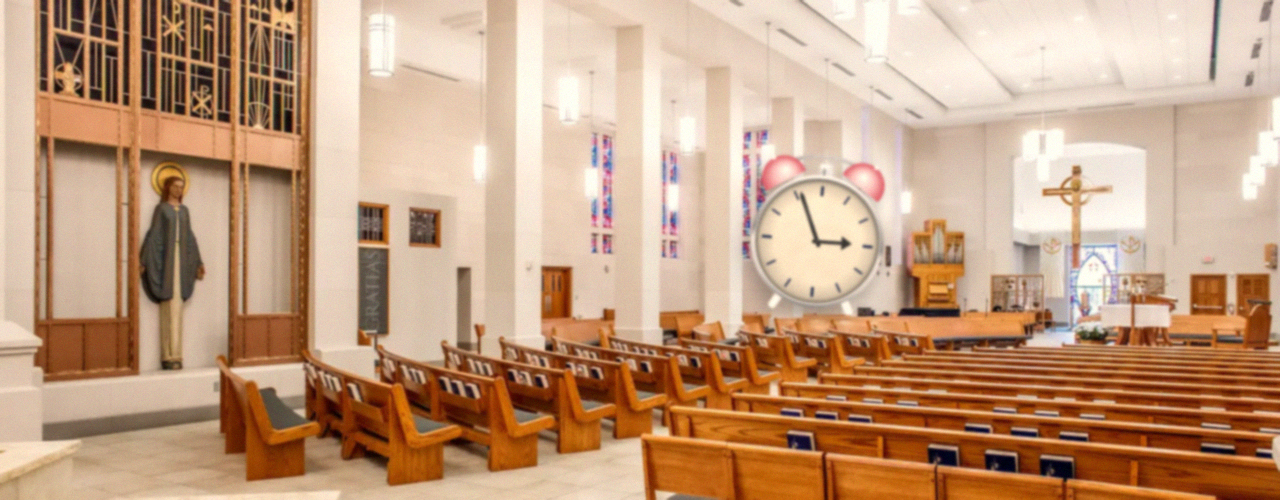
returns 2,56
